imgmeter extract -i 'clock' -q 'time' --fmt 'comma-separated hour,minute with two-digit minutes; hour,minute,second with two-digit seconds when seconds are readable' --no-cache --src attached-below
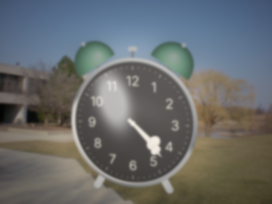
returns 4,23
